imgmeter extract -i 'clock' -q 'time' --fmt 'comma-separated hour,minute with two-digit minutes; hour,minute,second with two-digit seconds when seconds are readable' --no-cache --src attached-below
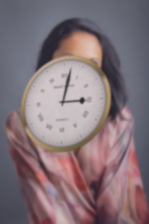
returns 3,02
